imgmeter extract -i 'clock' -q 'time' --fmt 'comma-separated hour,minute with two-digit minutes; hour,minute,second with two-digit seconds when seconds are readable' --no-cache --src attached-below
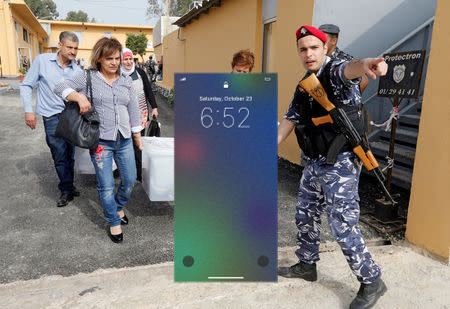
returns 6,52
